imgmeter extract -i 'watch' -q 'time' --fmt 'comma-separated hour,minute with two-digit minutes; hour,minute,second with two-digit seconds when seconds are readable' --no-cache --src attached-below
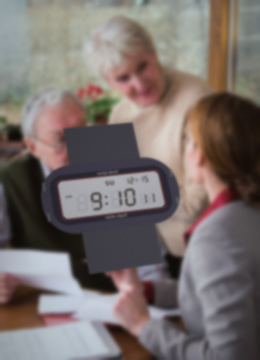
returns 9,10,11
